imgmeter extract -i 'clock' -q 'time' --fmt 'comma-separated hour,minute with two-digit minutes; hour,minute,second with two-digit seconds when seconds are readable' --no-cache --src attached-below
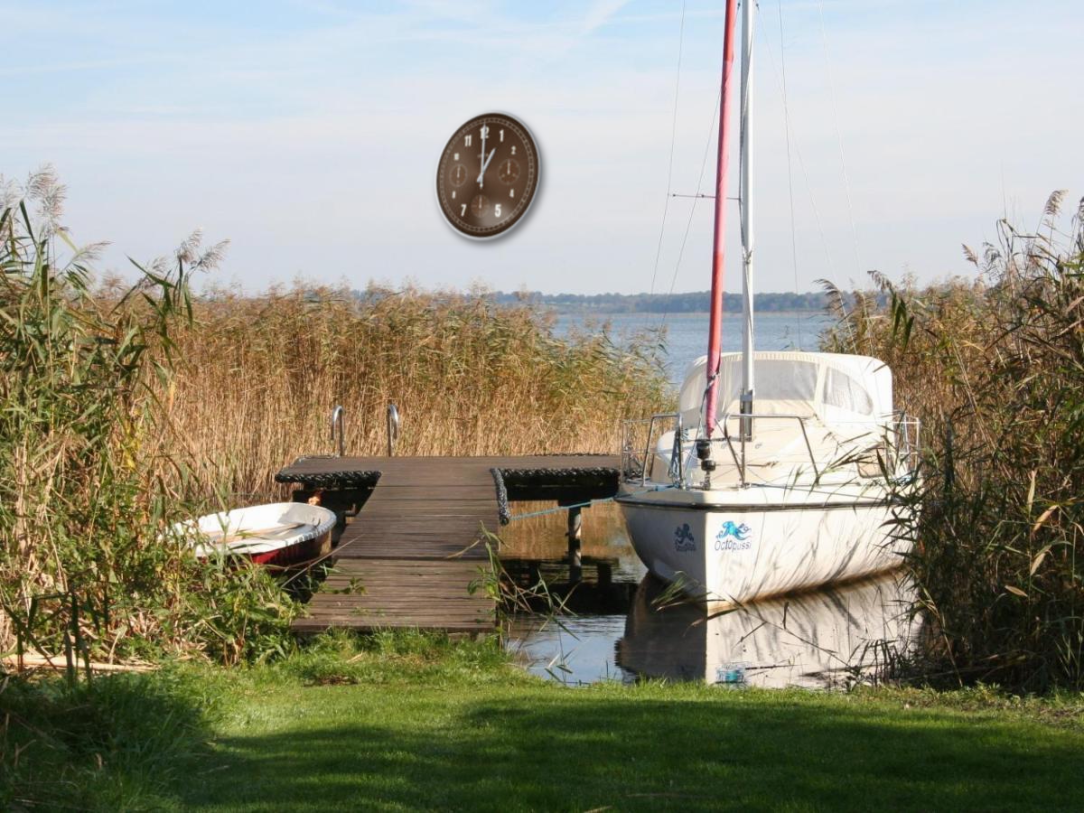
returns 1,00
